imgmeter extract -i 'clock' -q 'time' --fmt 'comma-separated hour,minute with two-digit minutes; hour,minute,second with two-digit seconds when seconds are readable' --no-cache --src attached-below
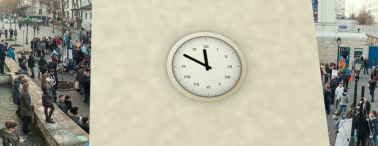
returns 11,50
